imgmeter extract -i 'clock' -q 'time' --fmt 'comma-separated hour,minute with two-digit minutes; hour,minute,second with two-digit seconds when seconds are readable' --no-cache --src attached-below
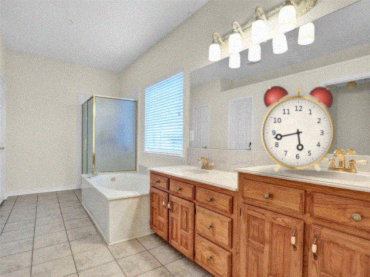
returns 5,43
